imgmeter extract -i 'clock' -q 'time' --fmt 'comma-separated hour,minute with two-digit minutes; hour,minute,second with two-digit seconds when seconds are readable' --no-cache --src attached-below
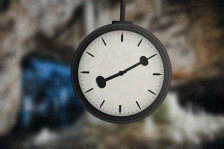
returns 8,10
